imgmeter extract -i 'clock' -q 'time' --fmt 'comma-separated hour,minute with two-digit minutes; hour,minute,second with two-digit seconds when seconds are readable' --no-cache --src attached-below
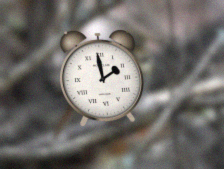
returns 1,59
